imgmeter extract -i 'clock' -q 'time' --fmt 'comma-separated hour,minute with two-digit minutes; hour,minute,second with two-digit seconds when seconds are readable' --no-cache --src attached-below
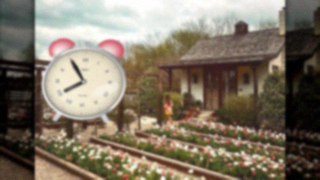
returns 7,55
